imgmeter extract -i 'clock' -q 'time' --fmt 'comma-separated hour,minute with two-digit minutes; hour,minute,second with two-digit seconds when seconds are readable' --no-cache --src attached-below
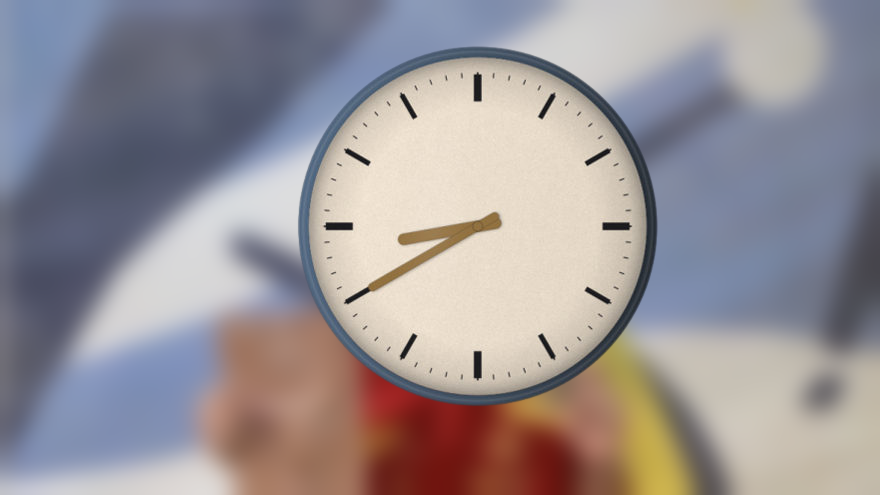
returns 8,40
